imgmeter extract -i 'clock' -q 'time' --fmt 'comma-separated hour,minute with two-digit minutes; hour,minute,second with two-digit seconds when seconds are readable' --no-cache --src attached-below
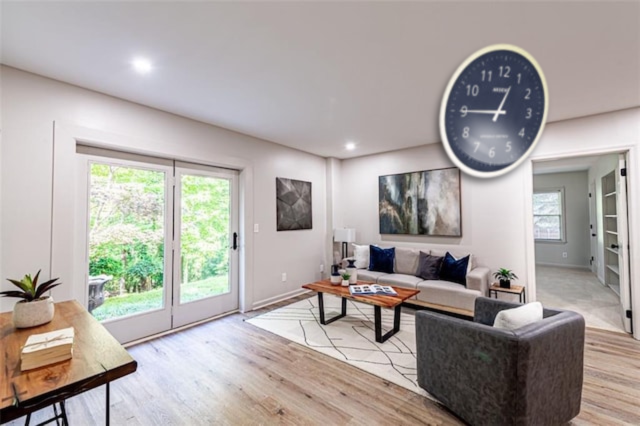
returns 12,45
